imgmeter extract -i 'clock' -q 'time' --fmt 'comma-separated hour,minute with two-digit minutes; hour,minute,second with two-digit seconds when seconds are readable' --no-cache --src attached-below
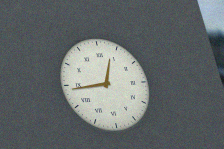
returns 12,44
